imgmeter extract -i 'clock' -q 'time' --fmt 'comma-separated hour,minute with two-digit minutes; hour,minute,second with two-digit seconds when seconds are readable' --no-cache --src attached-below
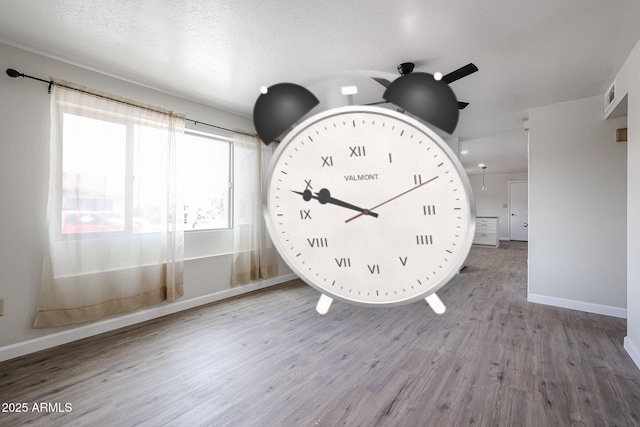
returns 9,48,11
